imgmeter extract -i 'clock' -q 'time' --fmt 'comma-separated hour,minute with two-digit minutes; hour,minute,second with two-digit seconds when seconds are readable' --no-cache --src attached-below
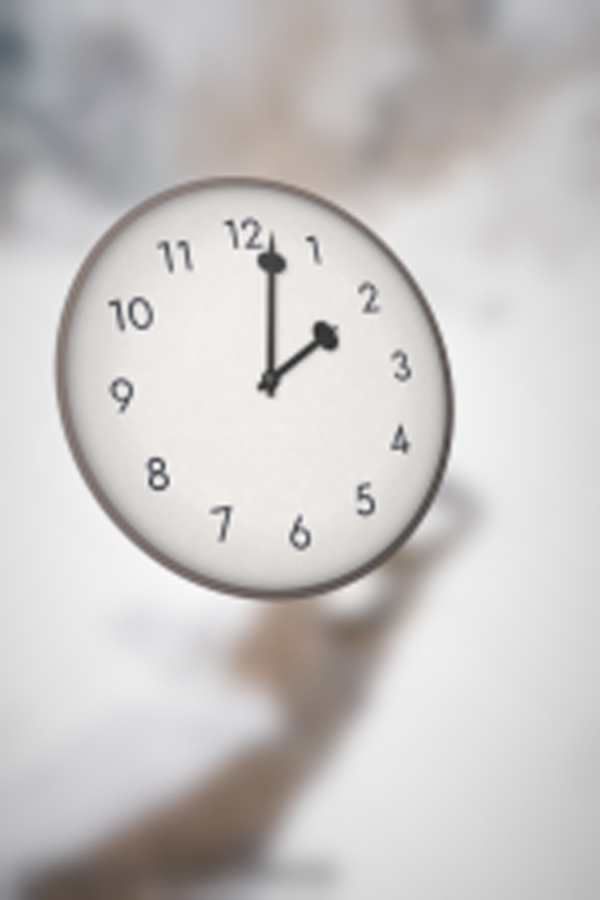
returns 2,02
